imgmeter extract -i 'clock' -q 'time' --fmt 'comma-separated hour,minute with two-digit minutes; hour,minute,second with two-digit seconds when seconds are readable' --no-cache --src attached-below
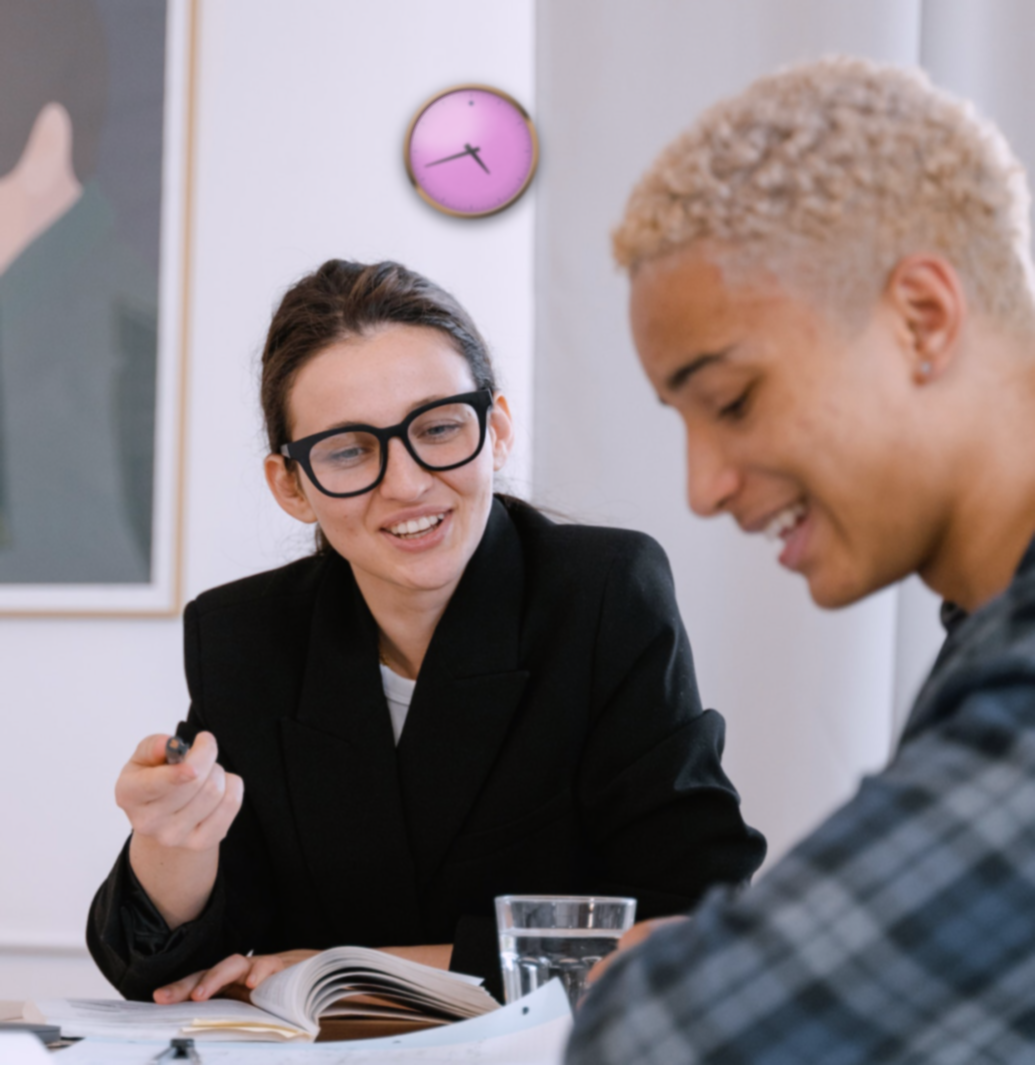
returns 4,42
